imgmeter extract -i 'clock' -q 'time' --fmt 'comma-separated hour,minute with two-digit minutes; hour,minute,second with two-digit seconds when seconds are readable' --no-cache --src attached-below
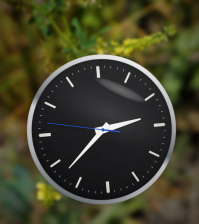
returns 2,37,47
